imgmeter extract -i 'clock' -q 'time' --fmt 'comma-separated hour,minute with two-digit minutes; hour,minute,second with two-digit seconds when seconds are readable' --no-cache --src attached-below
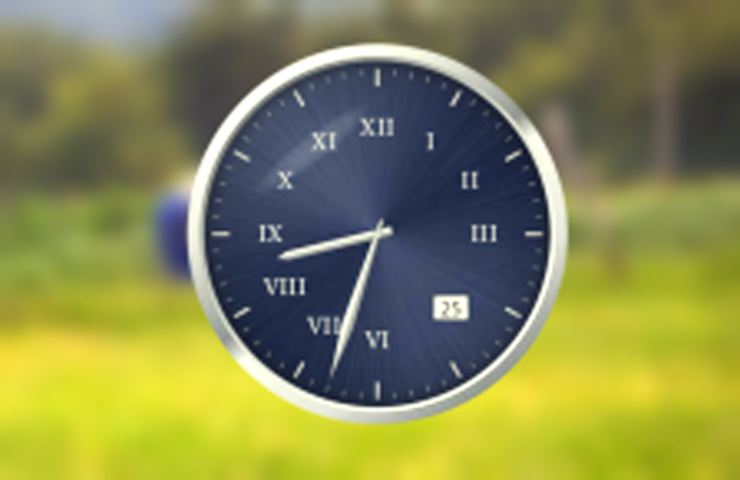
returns 8,33
